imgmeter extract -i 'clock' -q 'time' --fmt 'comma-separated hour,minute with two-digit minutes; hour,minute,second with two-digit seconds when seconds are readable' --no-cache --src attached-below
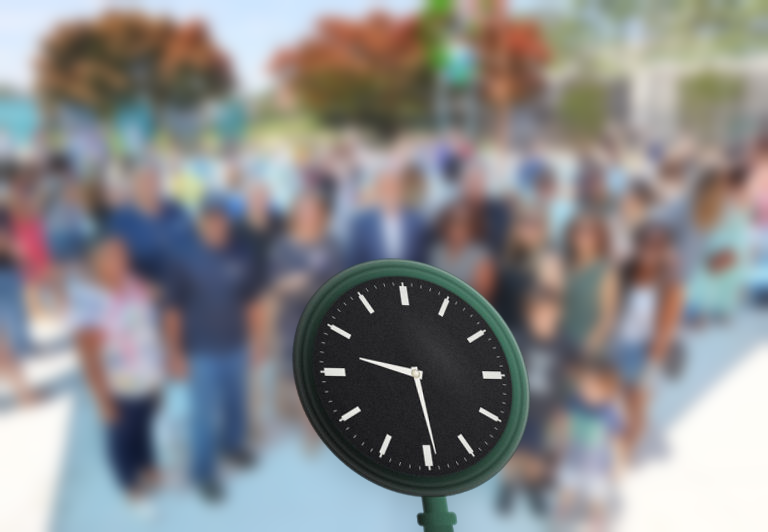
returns 9,29
